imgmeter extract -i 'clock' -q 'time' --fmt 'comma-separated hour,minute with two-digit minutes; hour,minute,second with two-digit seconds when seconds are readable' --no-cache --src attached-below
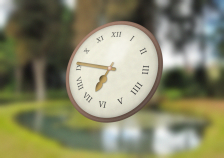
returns 6,46
